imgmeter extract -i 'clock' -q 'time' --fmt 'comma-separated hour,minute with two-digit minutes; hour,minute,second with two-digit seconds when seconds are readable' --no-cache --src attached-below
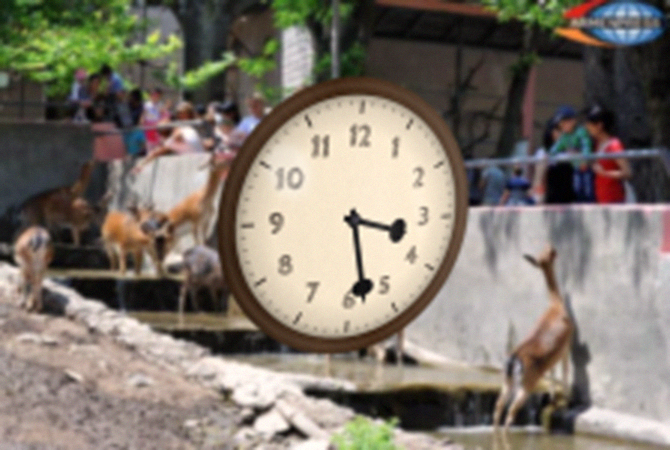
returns 3,28
